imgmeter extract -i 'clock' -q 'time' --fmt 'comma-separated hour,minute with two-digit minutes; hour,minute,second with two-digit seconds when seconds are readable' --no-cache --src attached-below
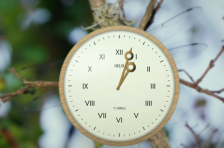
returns 1,03
